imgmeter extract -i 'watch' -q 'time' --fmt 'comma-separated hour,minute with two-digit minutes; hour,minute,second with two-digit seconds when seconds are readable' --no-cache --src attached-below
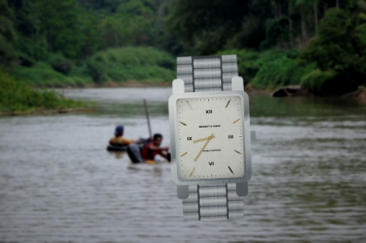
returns 8,36
